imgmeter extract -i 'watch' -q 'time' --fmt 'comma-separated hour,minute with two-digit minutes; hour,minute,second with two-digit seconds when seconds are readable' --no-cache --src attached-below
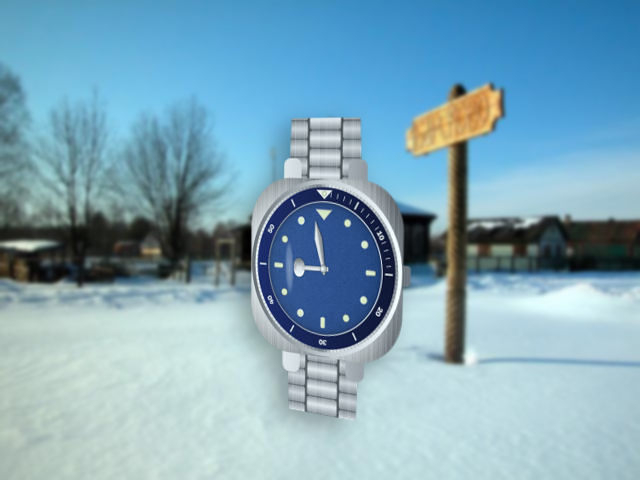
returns 8,58
